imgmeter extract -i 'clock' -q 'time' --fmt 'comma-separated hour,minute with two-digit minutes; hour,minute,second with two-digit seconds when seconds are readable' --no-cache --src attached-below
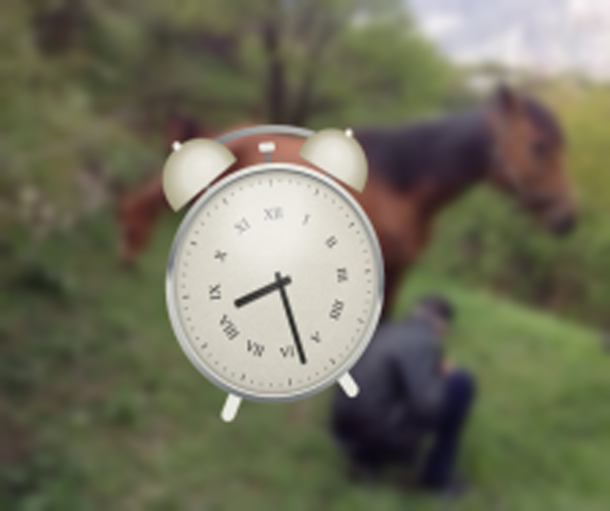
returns 8,28
